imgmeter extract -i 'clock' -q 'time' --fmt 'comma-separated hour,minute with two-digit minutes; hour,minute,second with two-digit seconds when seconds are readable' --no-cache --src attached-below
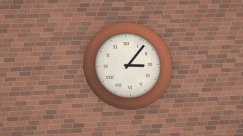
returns 3,07
